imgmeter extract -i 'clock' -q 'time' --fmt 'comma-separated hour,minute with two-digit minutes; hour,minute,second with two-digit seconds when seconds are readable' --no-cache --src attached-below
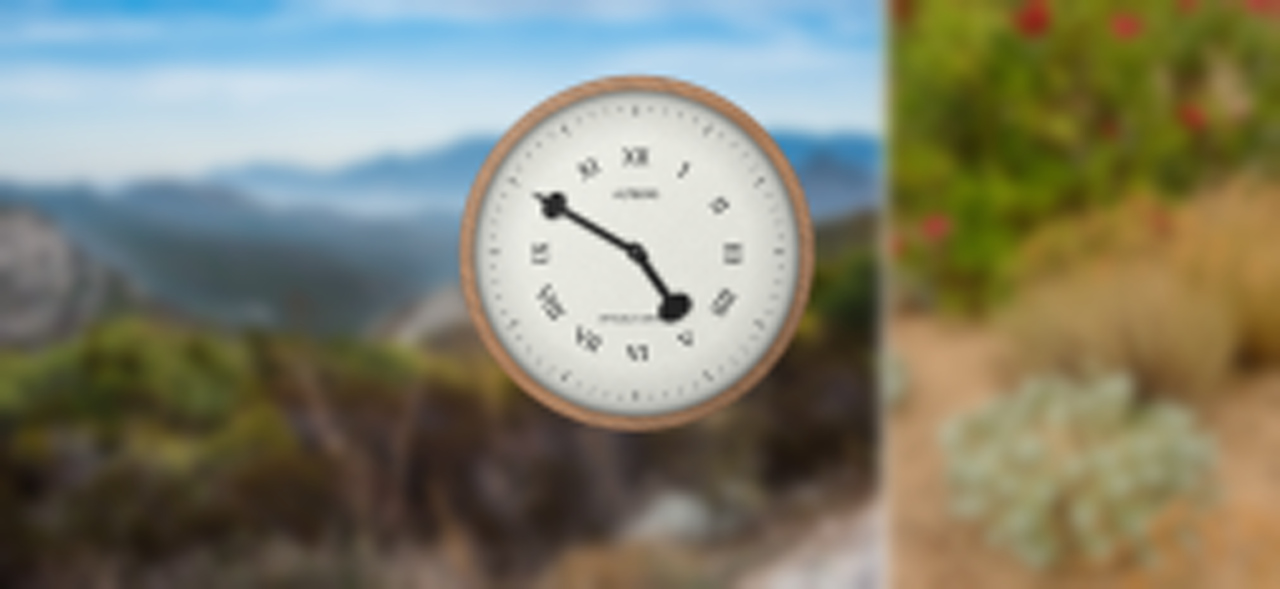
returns 4,50
